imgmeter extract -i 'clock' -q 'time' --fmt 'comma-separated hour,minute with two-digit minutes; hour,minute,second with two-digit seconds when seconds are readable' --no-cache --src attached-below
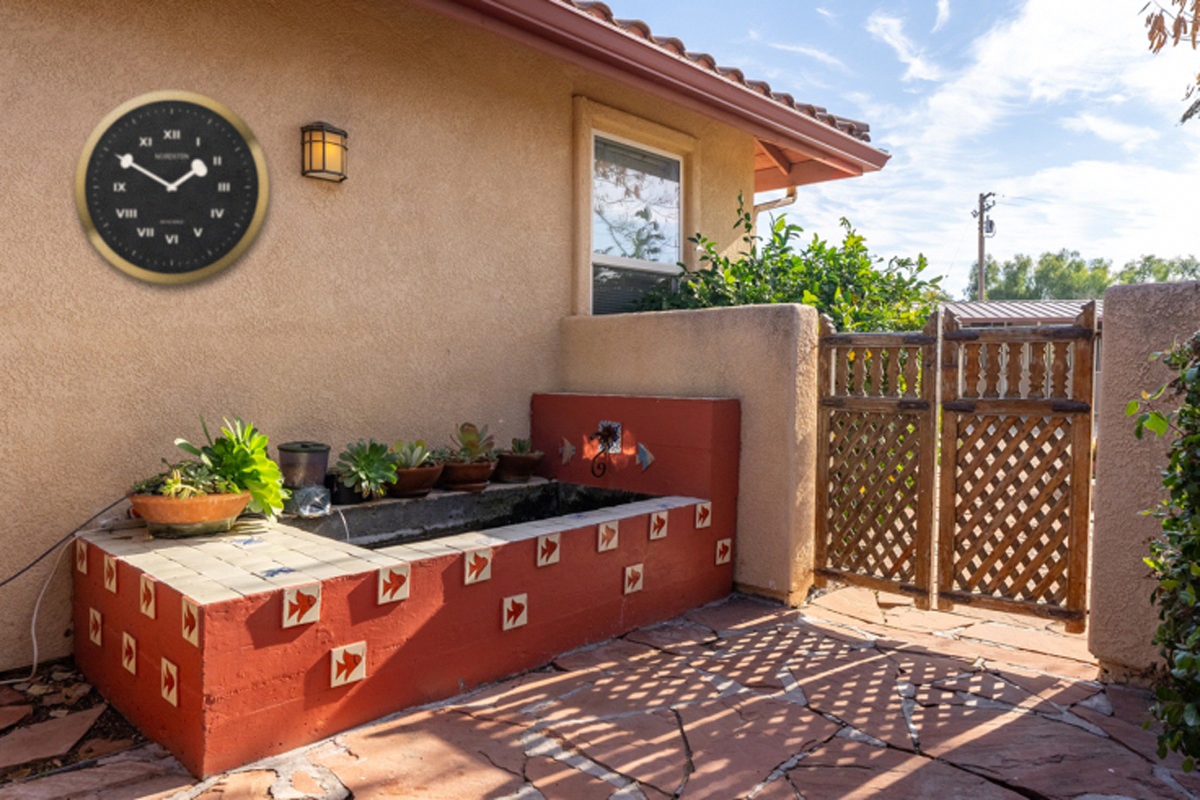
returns 1,50
